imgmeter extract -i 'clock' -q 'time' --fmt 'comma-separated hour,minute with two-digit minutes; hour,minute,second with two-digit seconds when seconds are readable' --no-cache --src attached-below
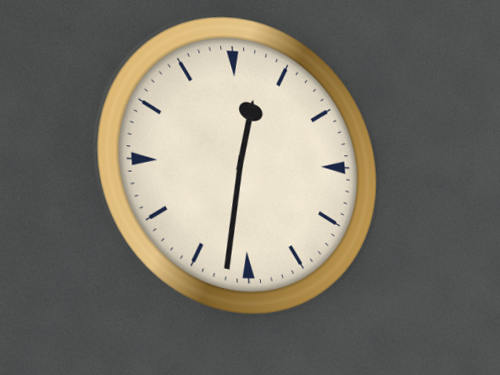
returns 12,32
